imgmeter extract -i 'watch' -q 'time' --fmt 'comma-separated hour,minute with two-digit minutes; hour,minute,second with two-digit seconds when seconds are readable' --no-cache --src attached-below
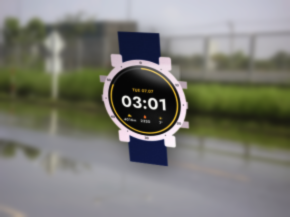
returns 3,01
